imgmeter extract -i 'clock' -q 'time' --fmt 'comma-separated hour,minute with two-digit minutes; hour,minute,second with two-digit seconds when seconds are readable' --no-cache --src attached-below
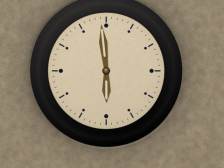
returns 5,59
